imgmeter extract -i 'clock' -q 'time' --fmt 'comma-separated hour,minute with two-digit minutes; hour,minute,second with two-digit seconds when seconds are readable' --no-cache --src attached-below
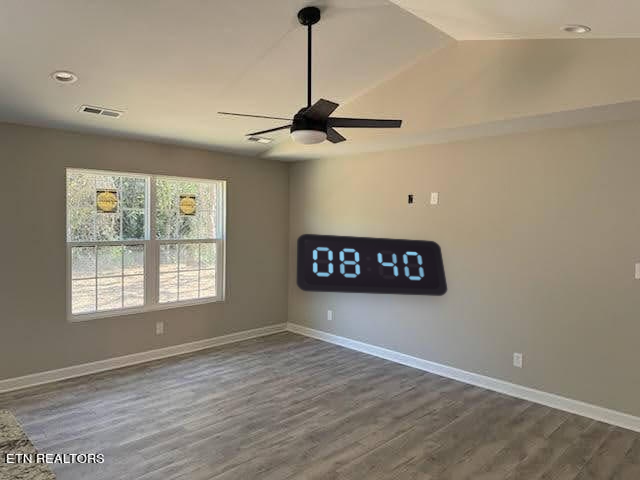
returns 8,40
